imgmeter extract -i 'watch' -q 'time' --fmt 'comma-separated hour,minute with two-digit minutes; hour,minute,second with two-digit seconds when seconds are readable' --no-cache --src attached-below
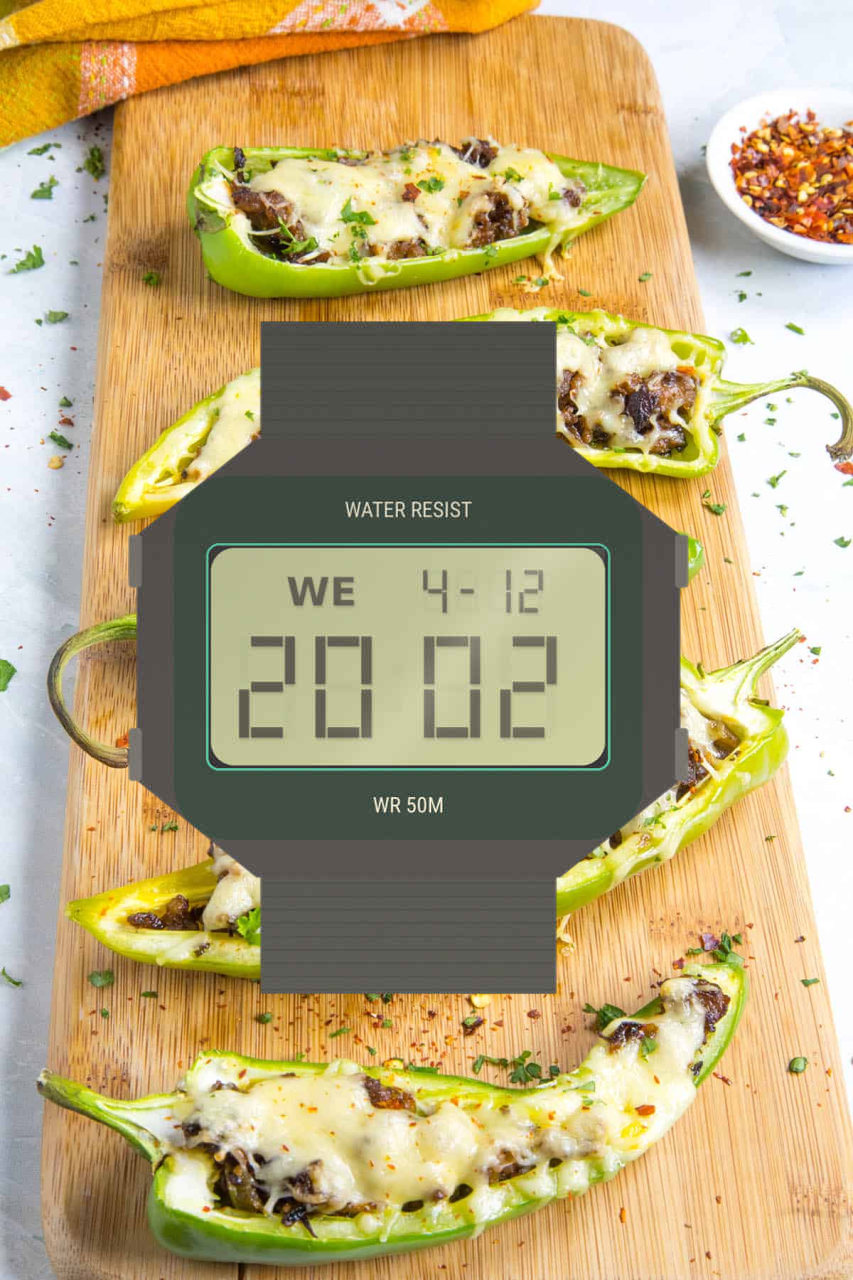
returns 20,02
